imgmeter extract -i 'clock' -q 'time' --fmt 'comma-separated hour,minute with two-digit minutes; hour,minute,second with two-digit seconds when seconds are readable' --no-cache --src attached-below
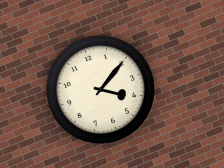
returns 4,10
